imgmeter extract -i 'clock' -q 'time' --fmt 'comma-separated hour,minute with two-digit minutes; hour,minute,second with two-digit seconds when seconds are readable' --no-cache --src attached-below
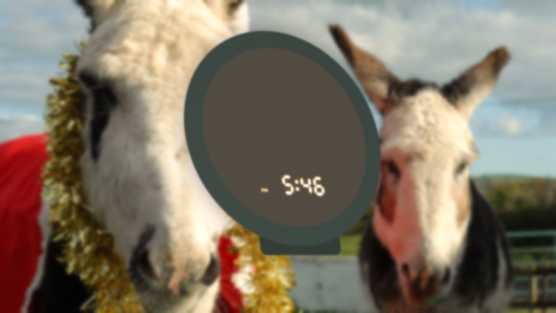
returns 5,46
